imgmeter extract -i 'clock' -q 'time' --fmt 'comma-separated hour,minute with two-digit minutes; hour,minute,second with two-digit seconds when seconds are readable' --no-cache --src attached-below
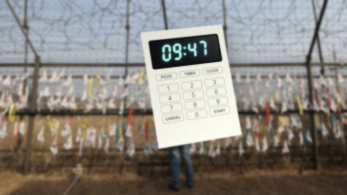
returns 9,47
